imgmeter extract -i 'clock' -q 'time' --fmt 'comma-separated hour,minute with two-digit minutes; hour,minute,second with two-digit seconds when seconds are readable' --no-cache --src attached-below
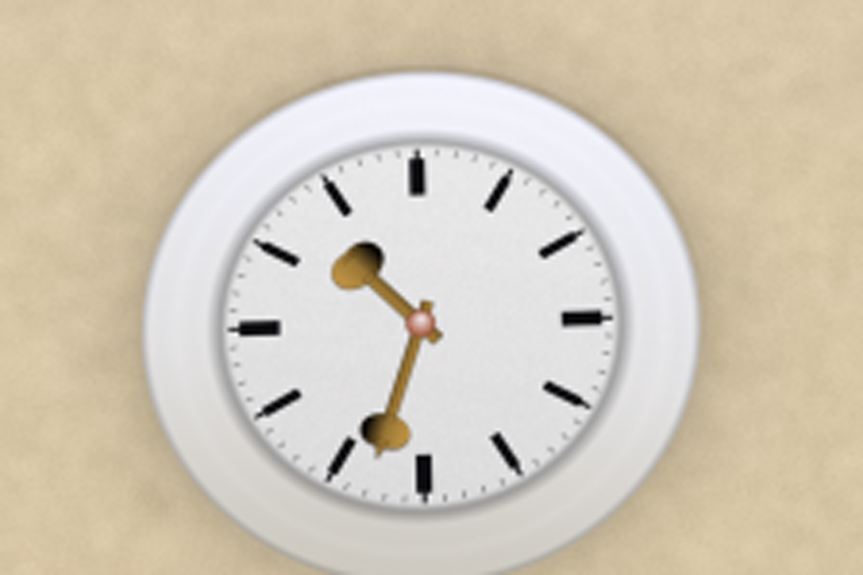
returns 10,33
